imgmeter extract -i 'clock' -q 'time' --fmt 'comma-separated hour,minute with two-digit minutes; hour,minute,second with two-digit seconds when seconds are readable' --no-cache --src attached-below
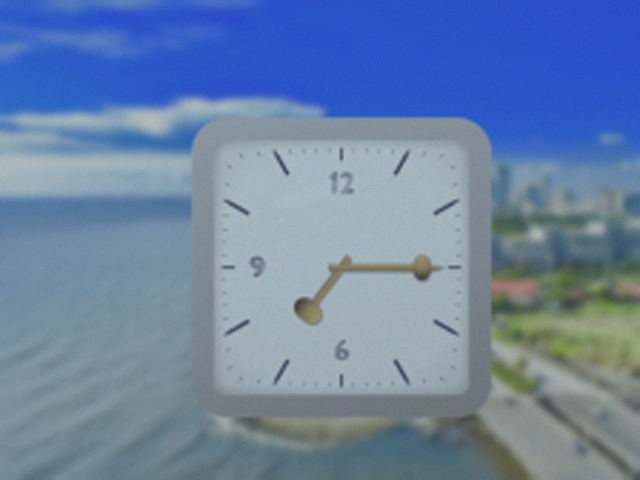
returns 7,15
